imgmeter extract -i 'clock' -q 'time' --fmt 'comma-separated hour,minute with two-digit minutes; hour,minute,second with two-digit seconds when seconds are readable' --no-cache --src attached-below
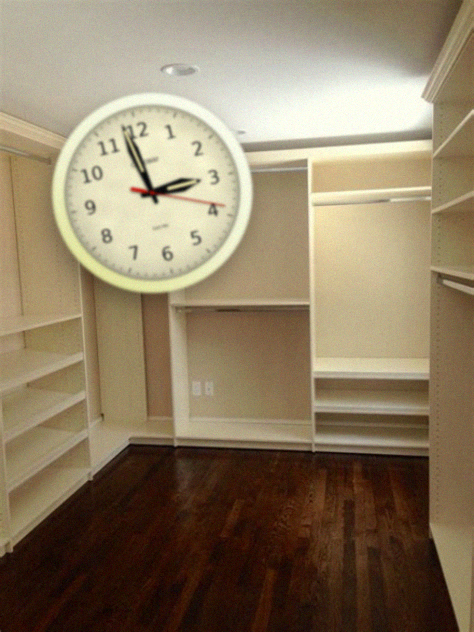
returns 2,58,19
